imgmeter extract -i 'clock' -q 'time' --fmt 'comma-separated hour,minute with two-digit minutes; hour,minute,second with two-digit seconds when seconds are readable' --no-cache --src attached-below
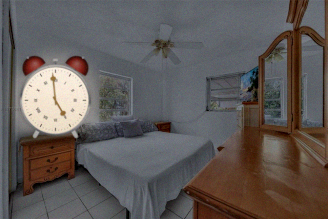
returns 4,59
